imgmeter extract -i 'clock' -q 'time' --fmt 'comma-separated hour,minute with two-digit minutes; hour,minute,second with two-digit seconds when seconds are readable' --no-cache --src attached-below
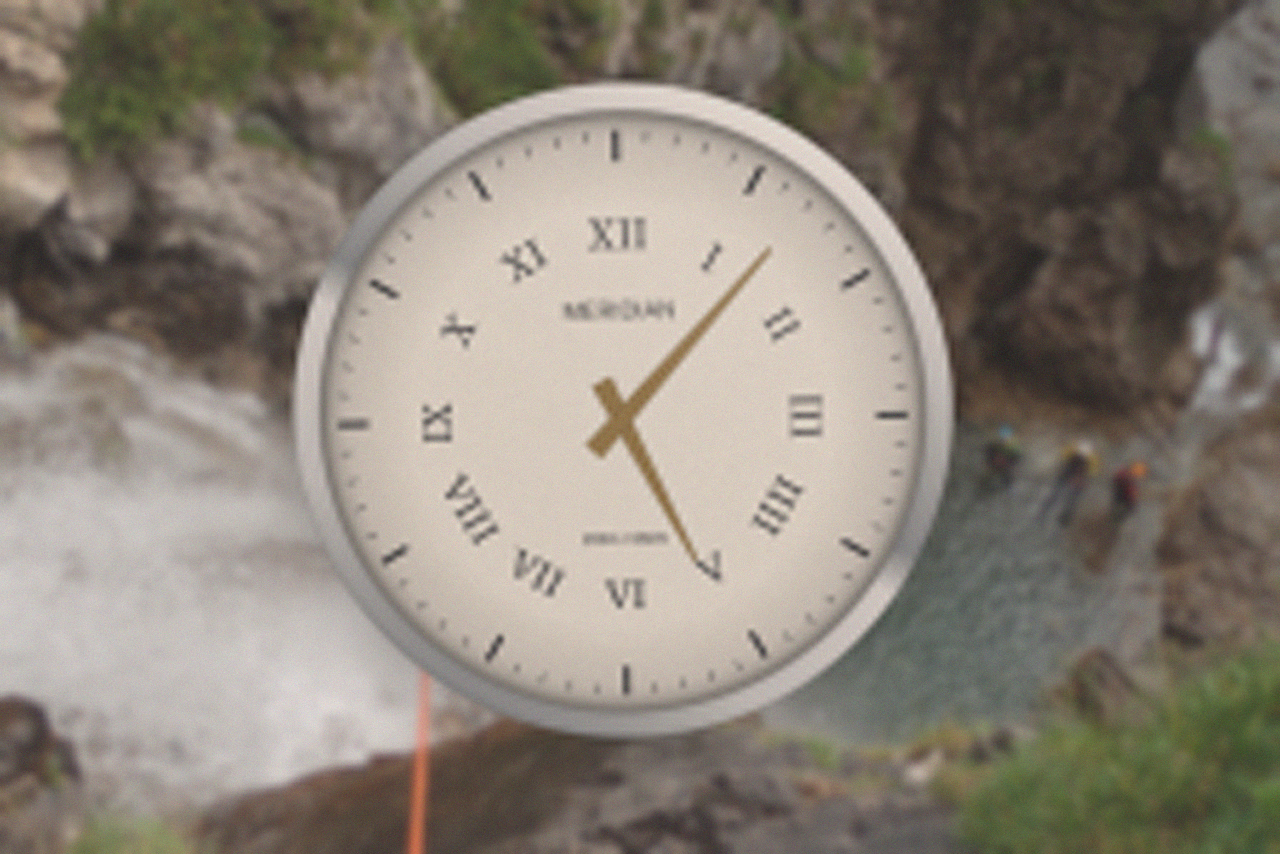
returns 5,07
